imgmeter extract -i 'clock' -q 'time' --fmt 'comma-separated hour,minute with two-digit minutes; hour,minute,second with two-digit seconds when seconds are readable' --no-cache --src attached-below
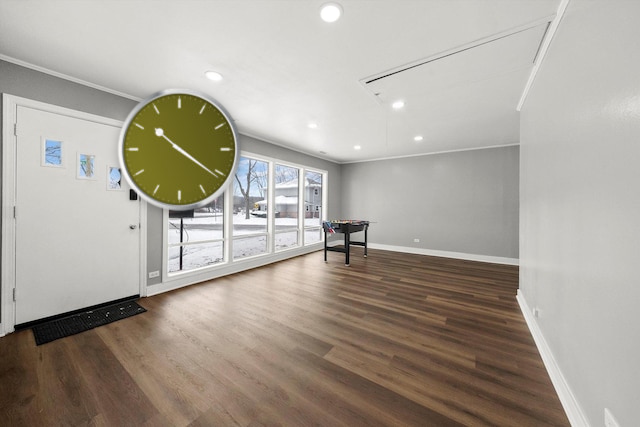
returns 10,21
